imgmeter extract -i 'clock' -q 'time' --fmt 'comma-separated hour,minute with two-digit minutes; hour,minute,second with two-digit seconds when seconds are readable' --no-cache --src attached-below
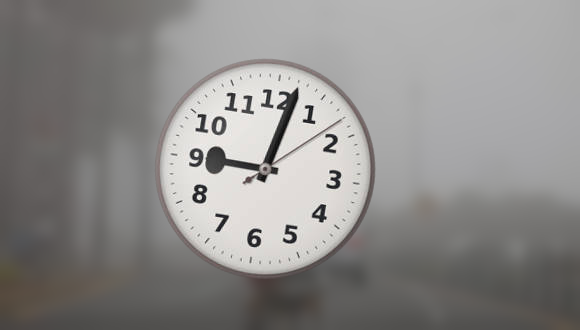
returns 9,02,08
